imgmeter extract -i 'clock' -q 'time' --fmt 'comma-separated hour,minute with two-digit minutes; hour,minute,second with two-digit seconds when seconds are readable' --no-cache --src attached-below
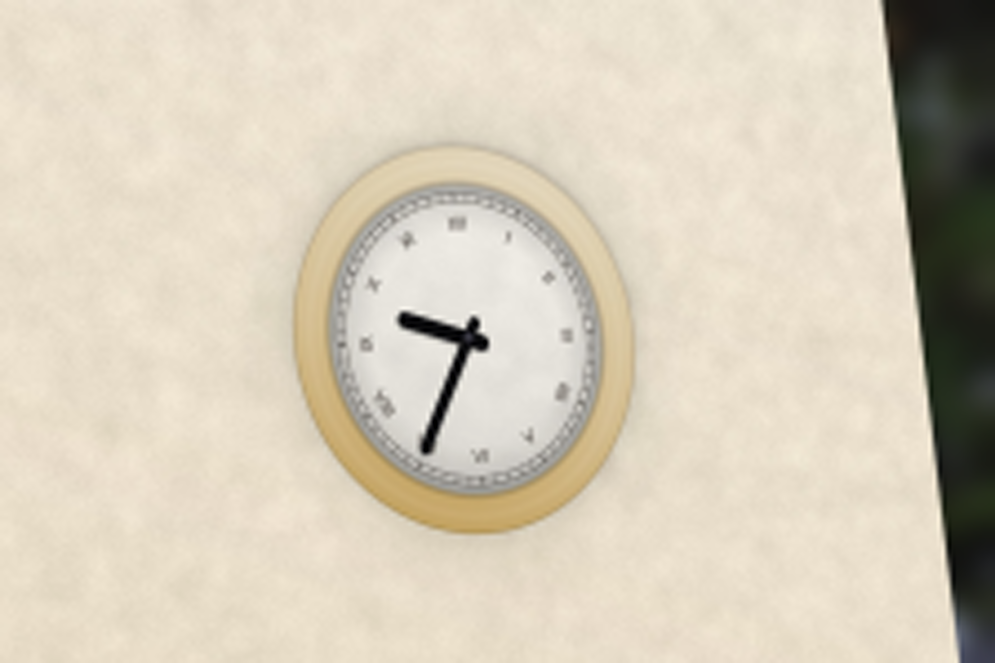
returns 9,35
